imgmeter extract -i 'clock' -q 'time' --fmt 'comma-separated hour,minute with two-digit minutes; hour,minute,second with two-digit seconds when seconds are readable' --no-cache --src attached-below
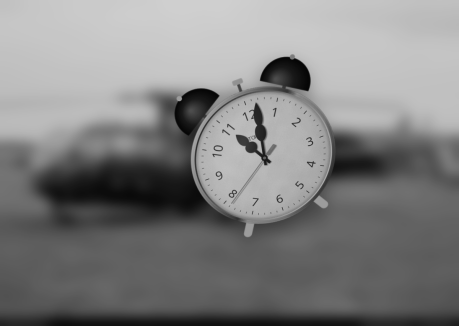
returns 11,01,39
